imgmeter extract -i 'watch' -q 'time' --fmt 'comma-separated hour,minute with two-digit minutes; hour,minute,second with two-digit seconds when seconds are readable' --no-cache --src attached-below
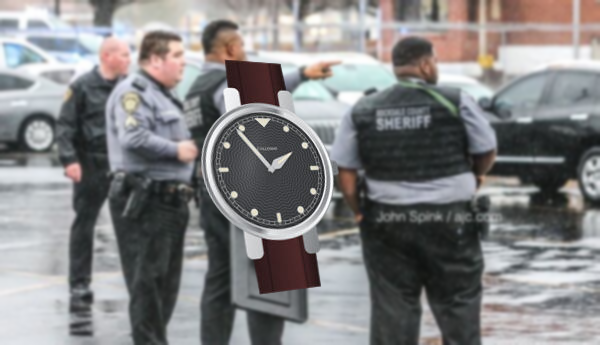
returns 1,54
